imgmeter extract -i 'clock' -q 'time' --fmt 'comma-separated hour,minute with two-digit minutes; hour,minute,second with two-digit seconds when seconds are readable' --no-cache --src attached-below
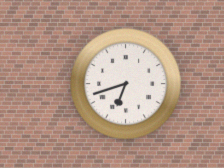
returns 6,42
